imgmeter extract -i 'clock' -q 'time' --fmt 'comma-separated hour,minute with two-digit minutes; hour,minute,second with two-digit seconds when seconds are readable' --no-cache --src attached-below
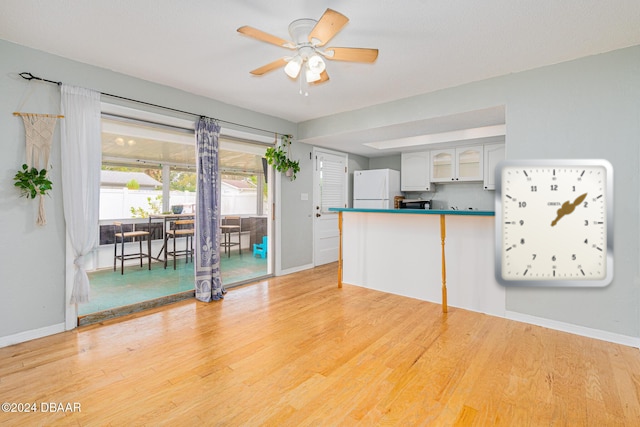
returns 1,08
